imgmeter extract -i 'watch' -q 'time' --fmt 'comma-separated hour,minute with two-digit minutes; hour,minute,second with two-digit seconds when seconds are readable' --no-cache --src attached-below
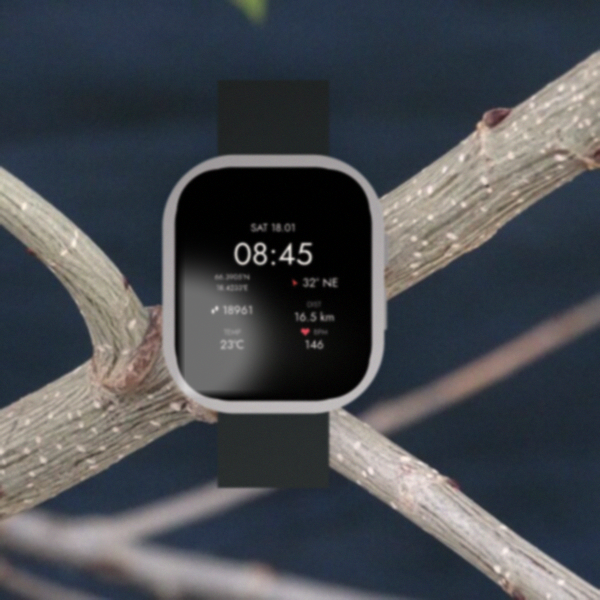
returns 8,45
